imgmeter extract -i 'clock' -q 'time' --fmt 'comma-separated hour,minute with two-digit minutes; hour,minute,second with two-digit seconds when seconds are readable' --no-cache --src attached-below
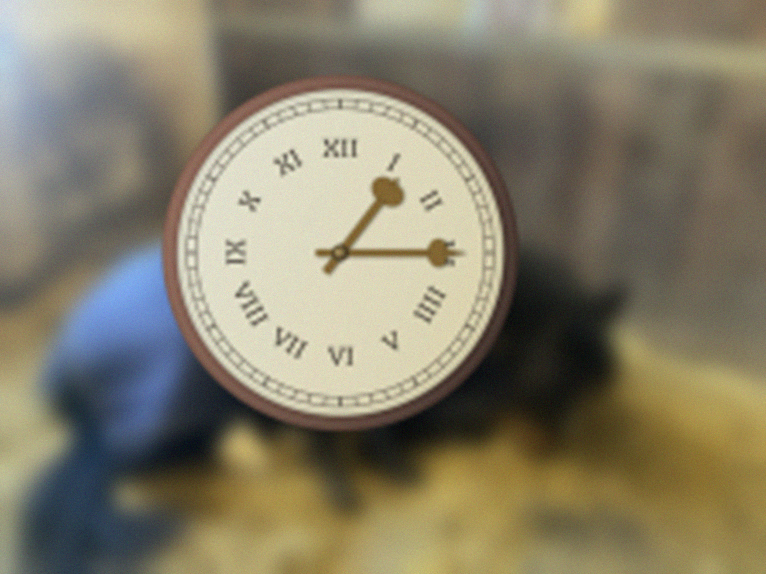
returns 1,15
